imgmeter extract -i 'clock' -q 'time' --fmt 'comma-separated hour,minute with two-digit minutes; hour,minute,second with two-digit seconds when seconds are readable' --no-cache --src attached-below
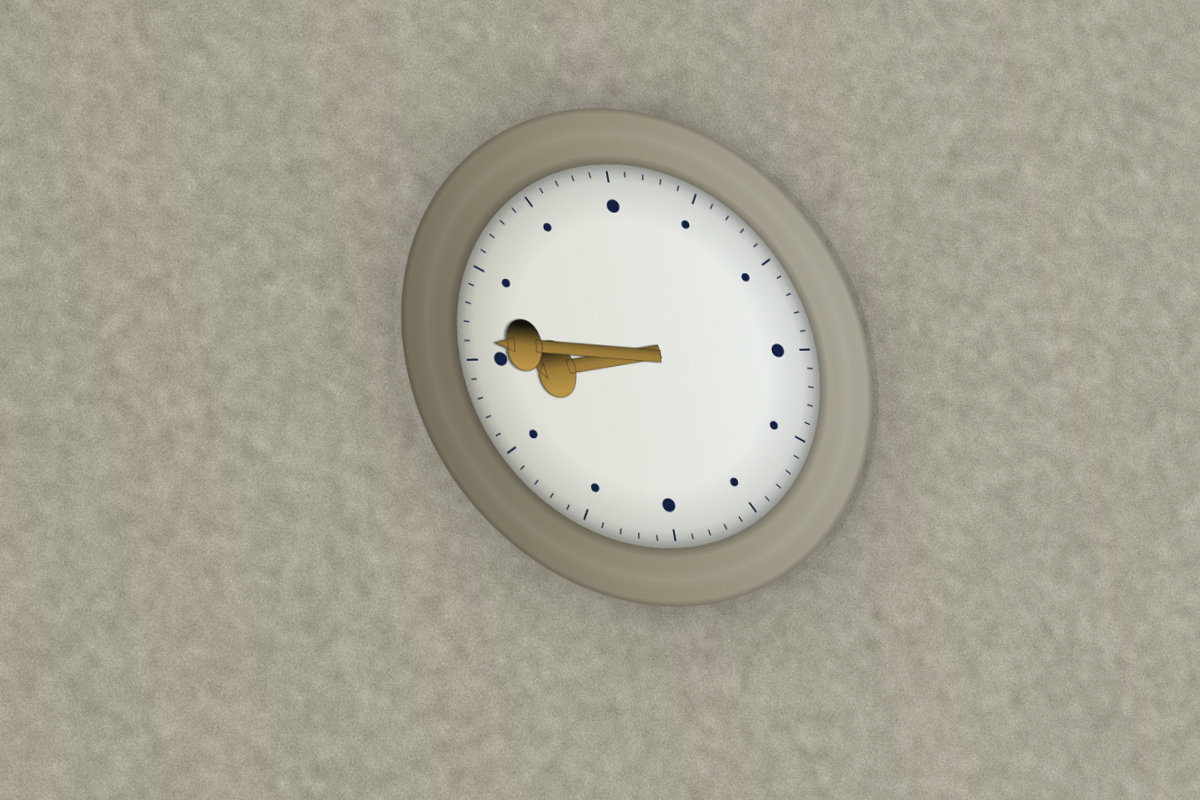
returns 8,46
